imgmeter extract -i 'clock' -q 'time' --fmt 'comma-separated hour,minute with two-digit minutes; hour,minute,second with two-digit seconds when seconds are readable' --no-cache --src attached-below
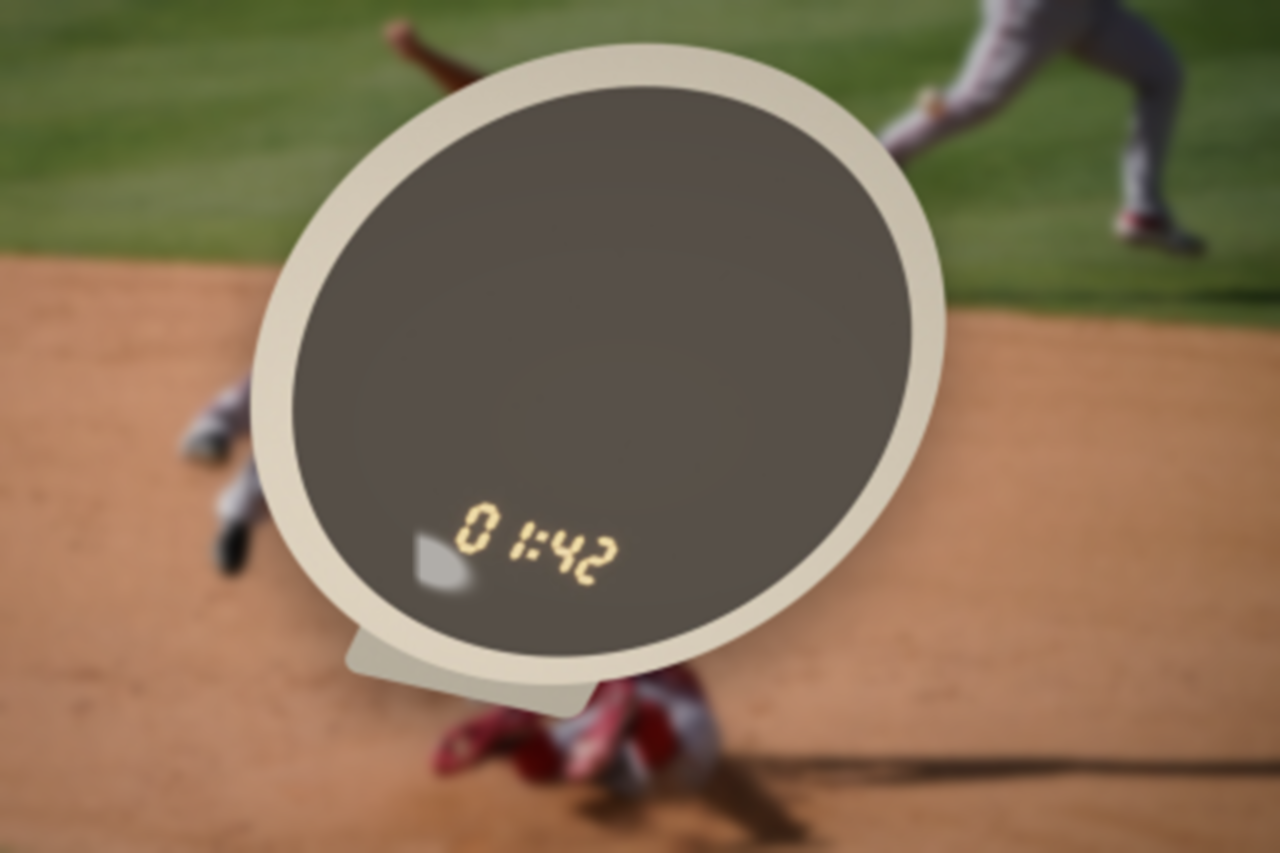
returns 1,42
